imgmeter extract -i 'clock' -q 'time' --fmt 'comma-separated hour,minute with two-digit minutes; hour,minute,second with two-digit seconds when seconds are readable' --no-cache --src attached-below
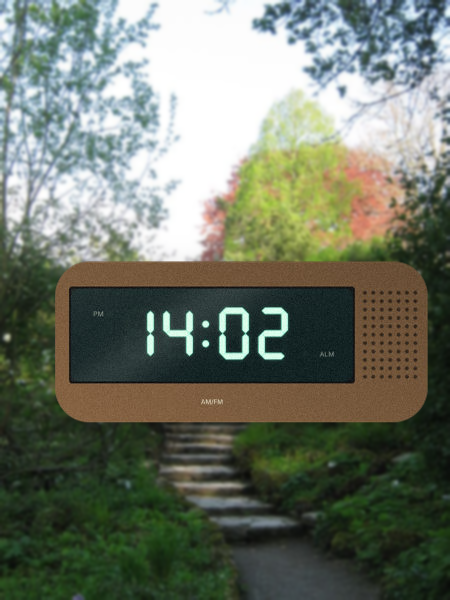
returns 14,02
